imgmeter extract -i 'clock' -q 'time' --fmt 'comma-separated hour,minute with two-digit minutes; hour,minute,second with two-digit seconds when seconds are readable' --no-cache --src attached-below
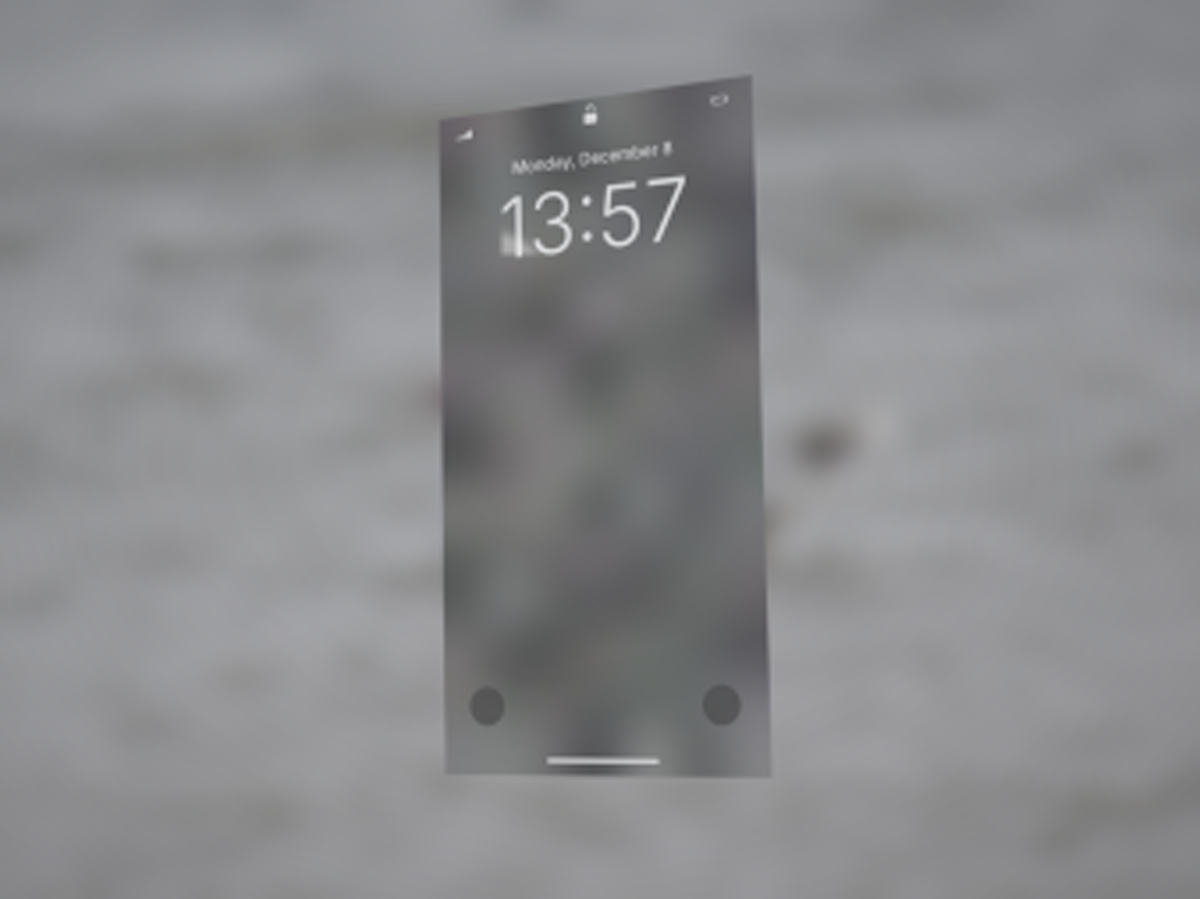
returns 13,57
